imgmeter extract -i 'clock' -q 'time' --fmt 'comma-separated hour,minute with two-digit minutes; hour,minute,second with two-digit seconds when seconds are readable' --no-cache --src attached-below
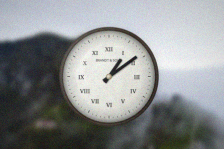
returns 1,09
